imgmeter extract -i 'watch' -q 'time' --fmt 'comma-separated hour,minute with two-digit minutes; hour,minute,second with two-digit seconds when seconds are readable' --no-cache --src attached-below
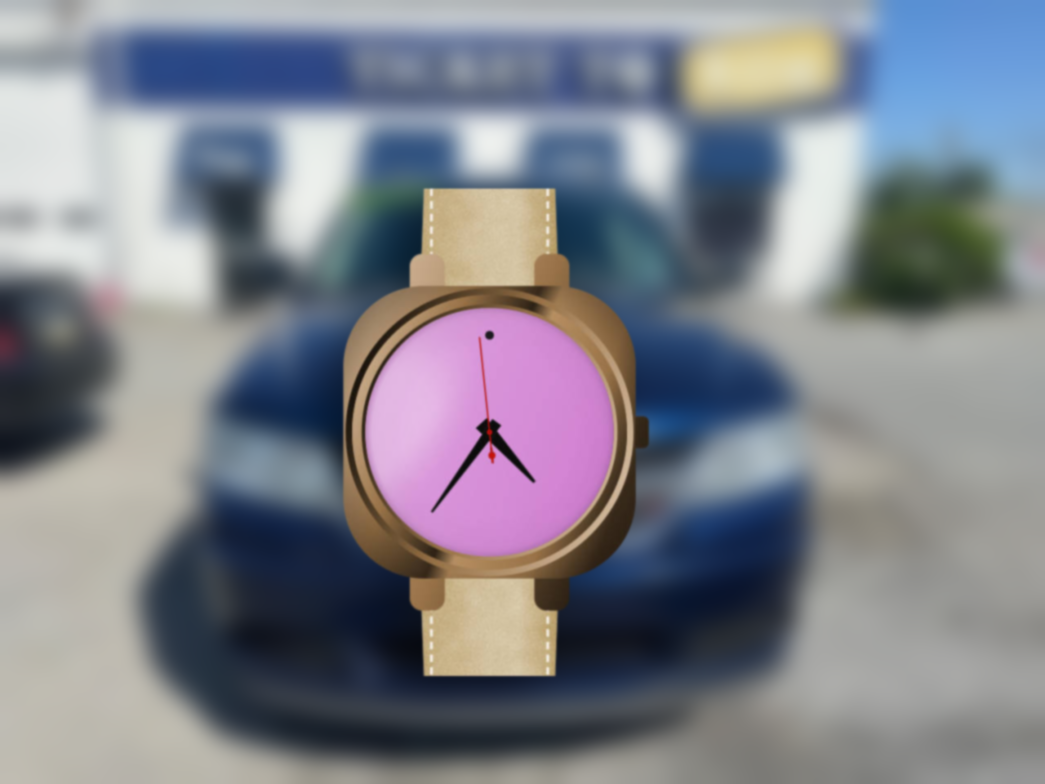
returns 4,35,59
